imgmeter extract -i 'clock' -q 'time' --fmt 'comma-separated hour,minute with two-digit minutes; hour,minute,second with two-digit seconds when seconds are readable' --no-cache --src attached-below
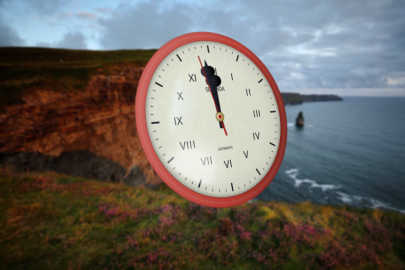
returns 11,58,58
